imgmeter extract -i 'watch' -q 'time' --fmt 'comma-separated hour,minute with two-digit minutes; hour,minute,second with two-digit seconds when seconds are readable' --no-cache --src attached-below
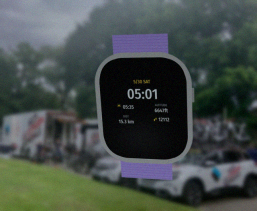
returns 5,01
